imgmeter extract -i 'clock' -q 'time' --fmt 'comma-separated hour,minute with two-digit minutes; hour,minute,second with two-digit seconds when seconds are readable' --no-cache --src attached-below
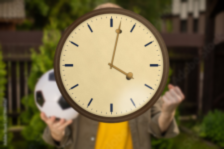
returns 4,02
